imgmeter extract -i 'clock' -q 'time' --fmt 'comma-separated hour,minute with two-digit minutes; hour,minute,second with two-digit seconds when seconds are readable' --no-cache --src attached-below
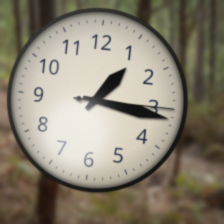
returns 1,16,15
